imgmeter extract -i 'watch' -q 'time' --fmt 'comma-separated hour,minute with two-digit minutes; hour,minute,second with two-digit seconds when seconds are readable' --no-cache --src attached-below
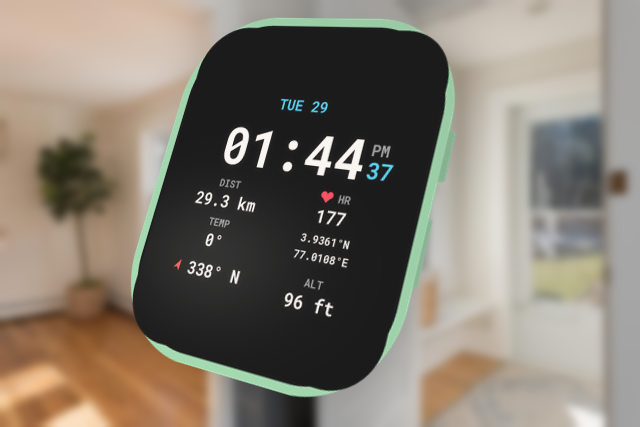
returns 1,44,37
